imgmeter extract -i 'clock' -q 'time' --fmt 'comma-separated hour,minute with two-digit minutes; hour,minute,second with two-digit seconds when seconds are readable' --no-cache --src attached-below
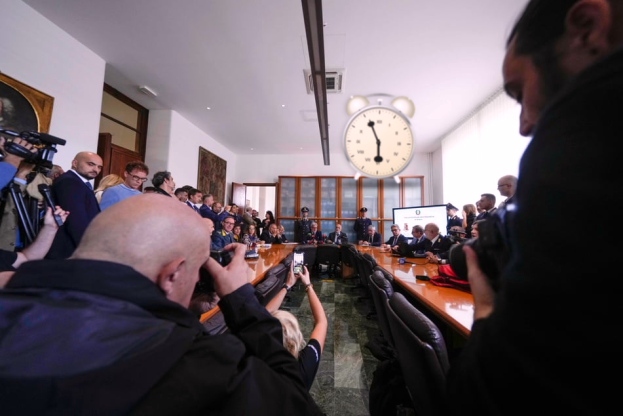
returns 5,56
